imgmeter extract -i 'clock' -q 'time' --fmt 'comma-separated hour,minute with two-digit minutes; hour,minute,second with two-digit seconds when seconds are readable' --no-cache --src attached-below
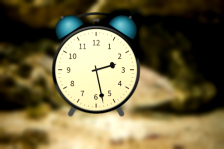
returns 2,28
